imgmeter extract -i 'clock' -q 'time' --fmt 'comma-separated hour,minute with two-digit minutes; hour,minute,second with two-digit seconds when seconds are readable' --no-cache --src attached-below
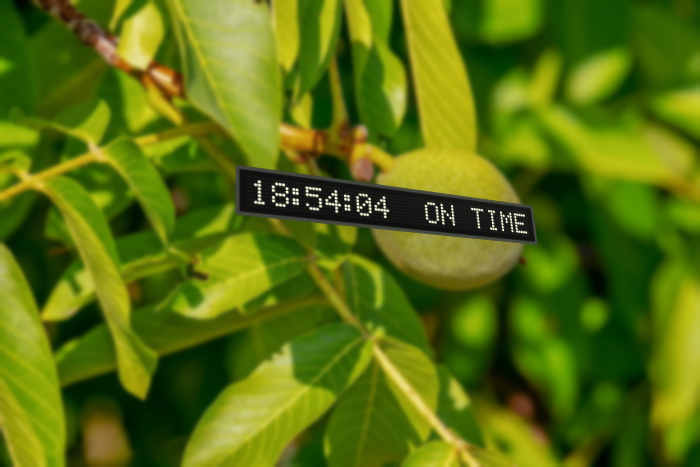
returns 18,54,04
